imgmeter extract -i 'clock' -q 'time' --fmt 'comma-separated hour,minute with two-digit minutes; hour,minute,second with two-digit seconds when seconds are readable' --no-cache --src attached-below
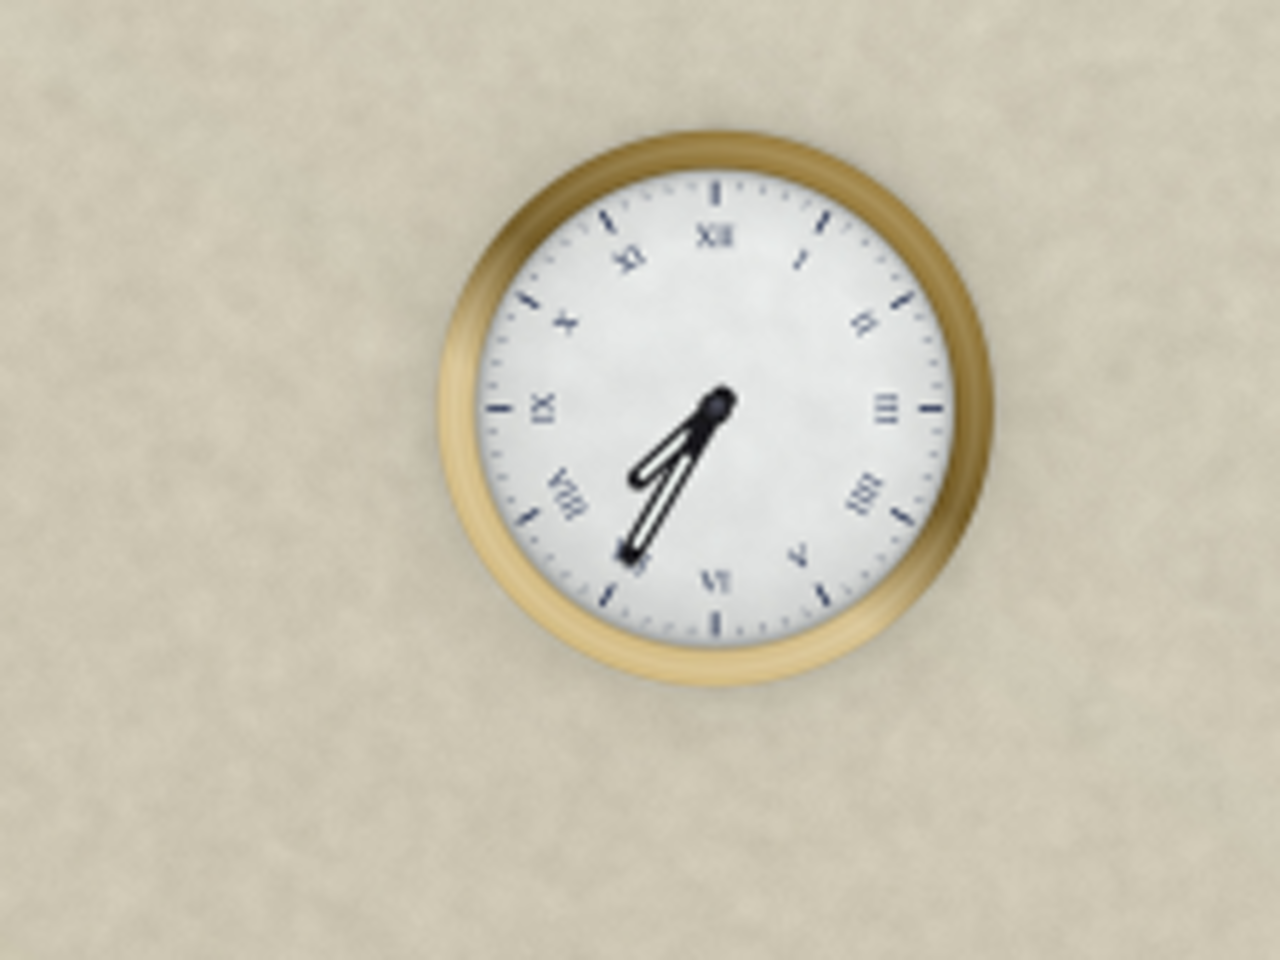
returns 7,35
